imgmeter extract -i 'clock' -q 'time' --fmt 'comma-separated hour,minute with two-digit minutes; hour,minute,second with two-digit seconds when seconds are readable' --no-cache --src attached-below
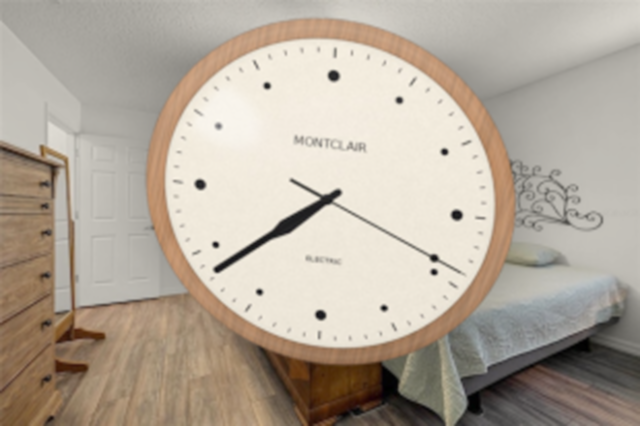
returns 7,38,19
